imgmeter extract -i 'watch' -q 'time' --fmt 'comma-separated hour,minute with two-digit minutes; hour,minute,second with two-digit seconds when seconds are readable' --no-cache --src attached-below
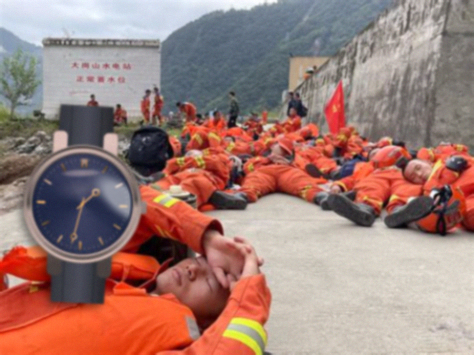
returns 1,32
